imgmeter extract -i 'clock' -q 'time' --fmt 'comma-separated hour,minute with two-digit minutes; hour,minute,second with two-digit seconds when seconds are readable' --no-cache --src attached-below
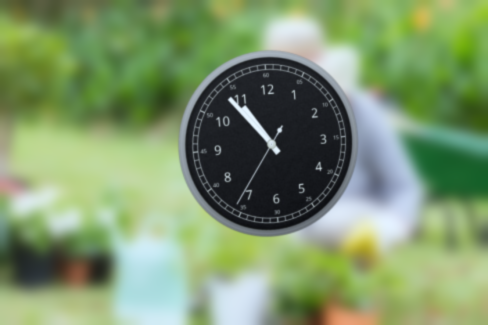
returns 10,53,36
